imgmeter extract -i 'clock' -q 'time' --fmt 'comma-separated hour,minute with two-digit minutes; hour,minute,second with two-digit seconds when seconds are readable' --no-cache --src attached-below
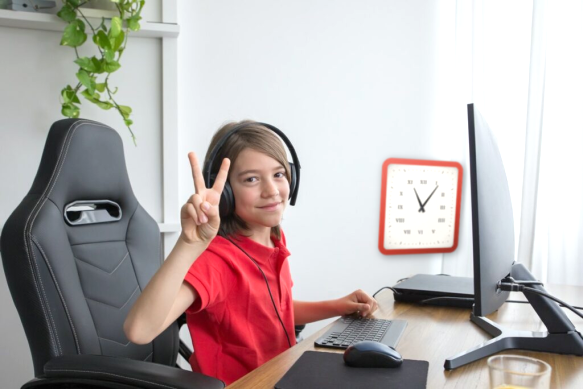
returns 11,06
